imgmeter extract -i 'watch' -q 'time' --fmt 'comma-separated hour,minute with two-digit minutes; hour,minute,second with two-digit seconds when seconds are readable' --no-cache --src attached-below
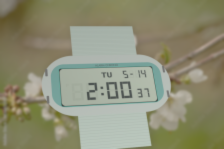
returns 2,00,37
